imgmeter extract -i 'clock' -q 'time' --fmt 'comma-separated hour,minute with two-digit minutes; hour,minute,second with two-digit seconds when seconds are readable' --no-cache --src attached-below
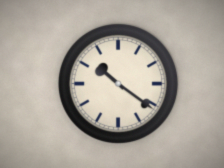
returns 10,21
